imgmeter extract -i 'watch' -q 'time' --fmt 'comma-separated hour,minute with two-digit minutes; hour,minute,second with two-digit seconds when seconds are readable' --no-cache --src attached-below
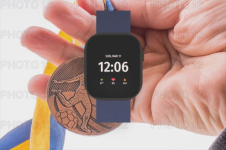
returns 12,06
